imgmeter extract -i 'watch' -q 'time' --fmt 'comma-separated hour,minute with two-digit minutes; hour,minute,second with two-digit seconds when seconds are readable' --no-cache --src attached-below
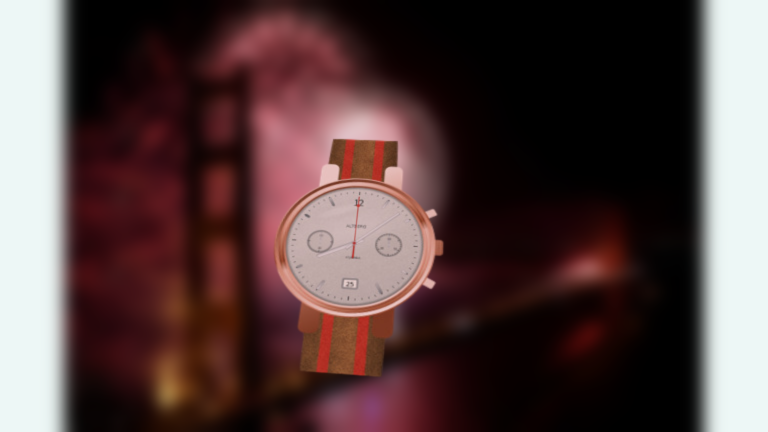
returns 8,08
